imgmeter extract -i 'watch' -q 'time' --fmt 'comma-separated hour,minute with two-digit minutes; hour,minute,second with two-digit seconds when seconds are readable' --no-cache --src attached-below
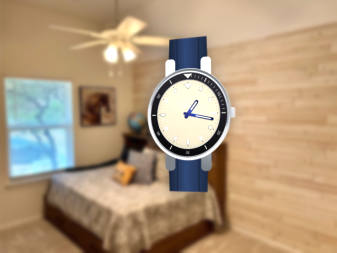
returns 1,17
